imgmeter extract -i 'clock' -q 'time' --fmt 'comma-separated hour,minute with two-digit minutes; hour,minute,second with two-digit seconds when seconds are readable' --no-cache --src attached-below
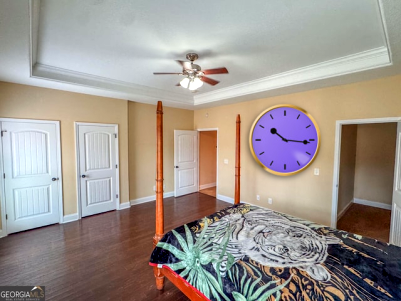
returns 10,16
